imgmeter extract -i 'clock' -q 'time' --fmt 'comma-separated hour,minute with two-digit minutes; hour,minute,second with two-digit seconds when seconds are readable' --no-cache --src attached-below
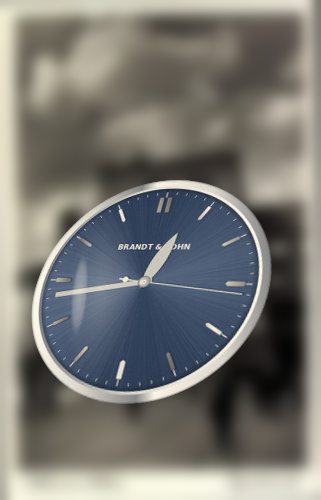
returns 12,43,16
